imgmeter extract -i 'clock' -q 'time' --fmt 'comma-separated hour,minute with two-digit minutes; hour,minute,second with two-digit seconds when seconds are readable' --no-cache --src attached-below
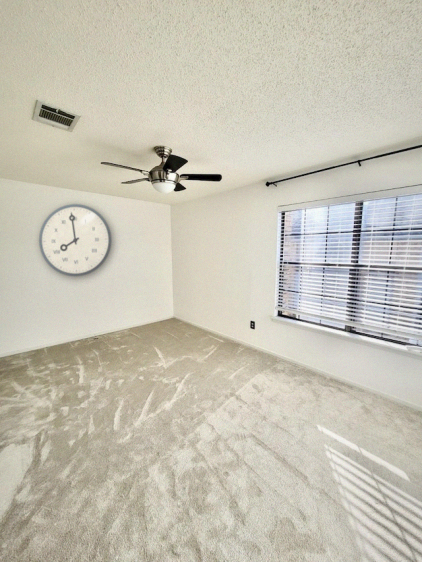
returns 7,59
